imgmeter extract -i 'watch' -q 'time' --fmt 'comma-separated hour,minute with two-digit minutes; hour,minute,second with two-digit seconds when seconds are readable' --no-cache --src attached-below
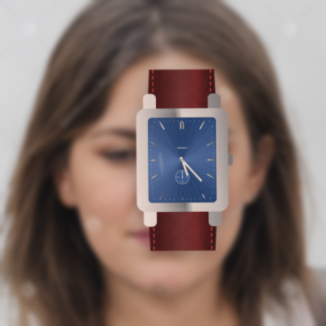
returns 5,23
